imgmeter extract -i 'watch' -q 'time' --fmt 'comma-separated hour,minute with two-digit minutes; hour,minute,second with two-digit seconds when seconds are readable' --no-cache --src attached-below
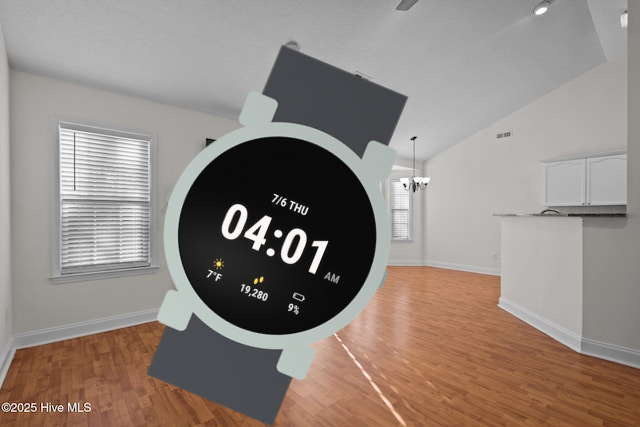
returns 4,01
